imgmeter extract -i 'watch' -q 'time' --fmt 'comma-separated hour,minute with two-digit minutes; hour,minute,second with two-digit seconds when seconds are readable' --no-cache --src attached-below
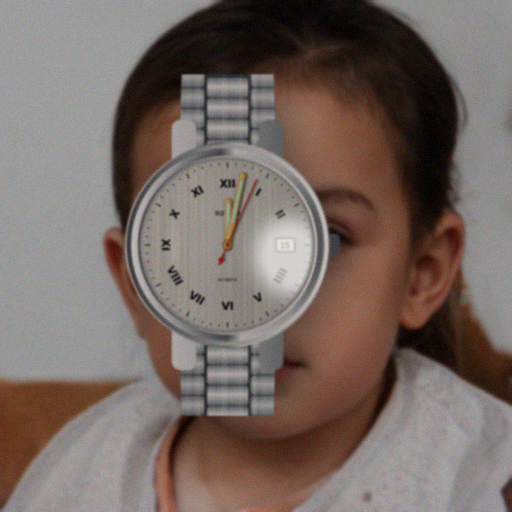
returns 12,02,04
